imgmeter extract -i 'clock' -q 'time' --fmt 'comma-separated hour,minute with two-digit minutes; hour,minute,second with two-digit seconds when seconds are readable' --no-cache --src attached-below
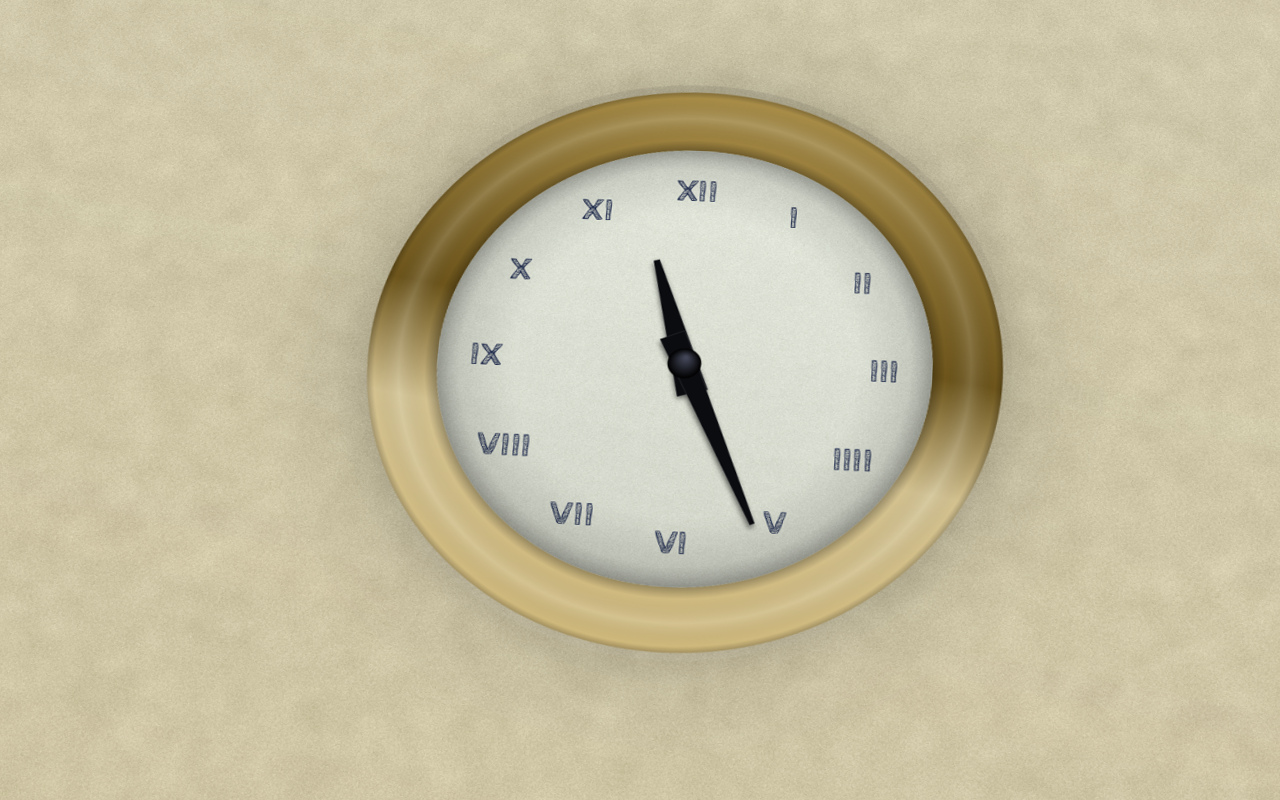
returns 11,26
